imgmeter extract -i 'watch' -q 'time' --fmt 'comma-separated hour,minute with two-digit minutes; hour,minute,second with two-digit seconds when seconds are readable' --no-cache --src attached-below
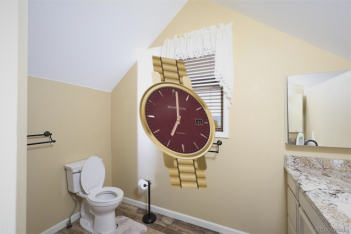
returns 7,01
